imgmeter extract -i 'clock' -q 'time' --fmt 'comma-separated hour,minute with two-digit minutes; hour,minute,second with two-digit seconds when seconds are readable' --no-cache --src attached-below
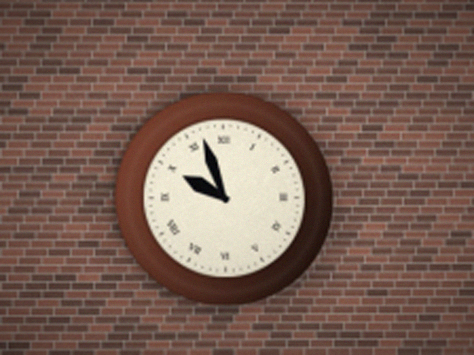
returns 9,57
